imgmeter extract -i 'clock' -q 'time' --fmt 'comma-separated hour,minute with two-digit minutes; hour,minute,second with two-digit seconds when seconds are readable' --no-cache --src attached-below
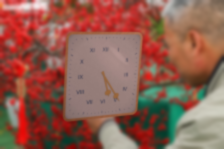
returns 5,24
